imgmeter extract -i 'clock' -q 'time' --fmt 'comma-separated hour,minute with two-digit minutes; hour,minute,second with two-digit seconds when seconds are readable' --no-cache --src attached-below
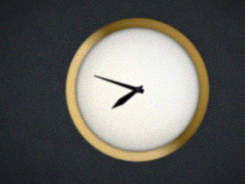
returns 7,48
